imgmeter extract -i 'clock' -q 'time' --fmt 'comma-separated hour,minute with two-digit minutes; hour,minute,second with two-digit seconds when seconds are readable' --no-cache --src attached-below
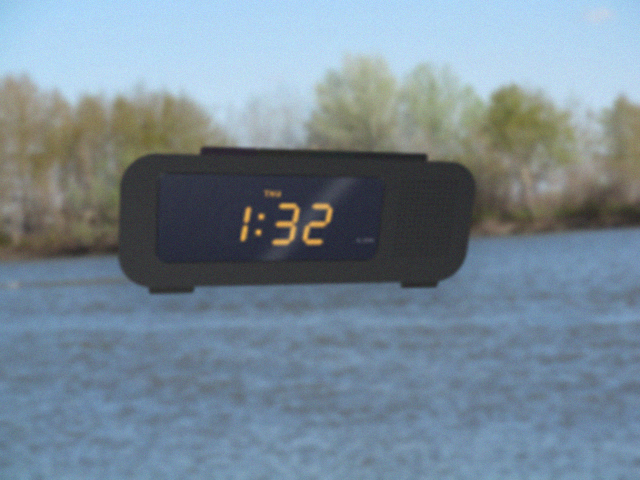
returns 1,32
